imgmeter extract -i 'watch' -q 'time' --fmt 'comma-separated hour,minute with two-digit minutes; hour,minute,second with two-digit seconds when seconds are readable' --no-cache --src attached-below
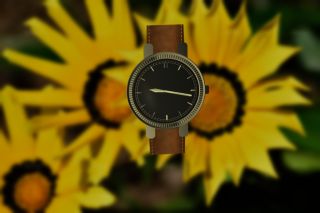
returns 9,17
